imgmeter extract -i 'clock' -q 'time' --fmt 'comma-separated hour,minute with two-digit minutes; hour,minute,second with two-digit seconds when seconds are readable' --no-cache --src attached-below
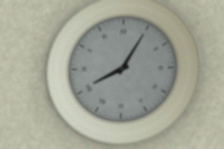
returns 8,05
